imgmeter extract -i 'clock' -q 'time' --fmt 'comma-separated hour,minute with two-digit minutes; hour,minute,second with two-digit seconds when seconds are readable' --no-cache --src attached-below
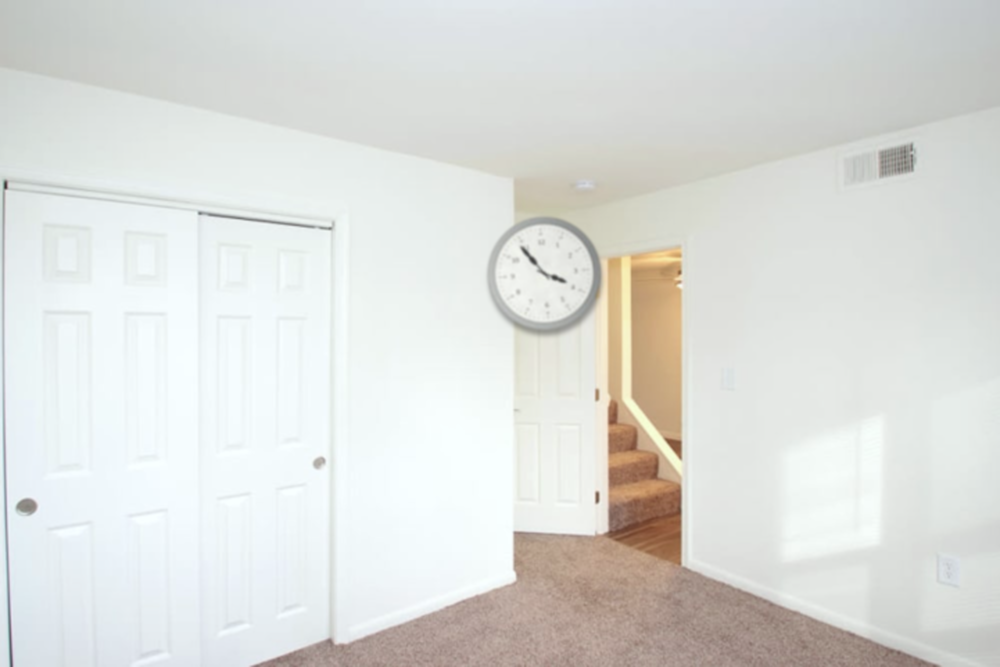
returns 3,54
